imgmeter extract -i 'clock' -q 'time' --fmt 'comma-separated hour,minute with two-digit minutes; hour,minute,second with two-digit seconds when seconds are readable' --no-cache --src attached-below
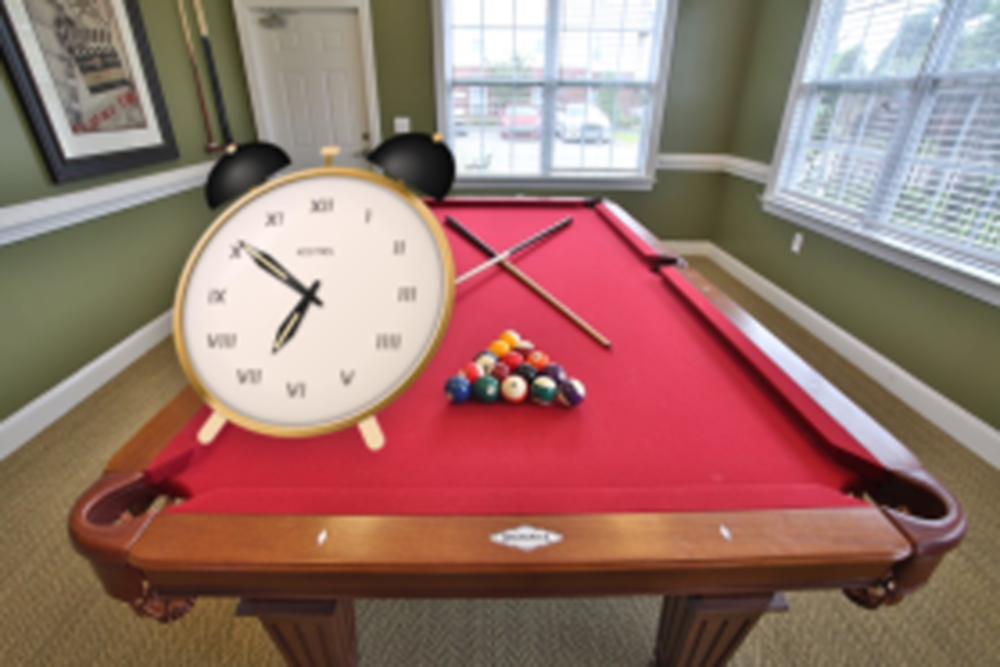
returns 6,51
